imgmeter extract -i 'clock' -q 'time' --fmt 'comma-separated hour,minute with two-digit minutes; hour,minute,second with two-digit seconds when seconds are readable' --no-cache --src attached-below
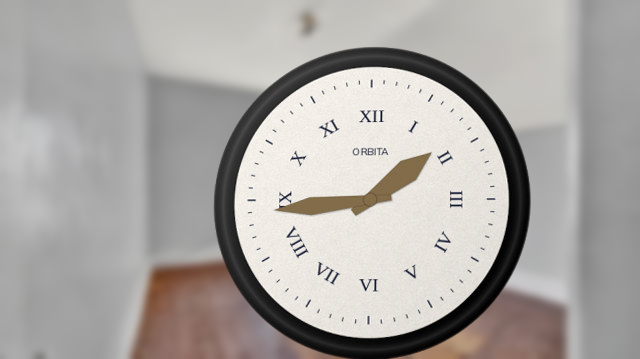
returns 1,44
